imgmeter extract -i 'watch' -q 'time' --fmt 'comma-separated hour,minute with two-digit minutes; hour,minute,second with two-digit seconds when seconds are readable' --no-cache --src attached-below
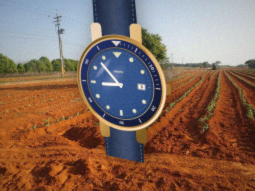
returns 8,53
